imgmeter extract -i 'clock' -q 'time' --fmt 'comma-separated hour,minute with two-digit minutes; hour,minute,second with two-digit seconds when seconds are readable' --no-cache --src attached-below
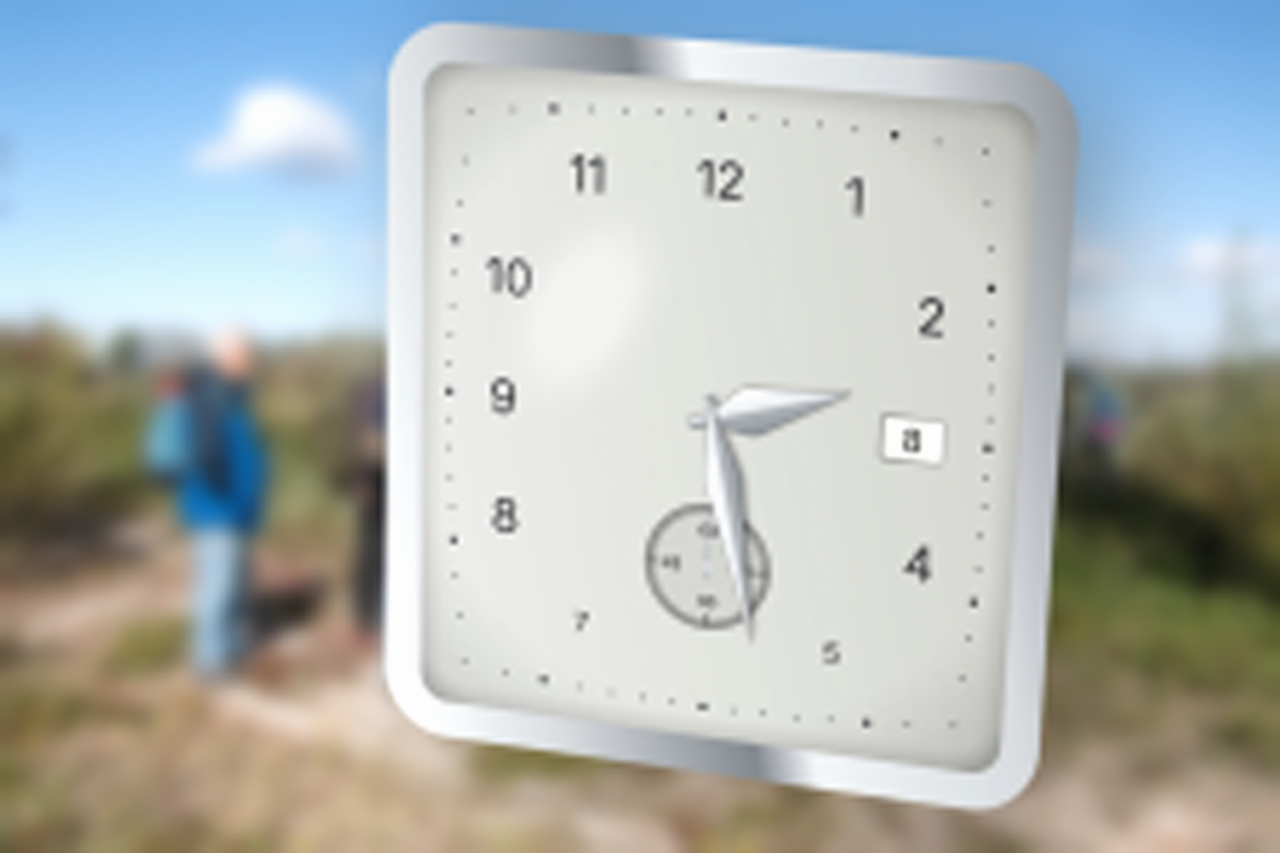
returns 2,28
